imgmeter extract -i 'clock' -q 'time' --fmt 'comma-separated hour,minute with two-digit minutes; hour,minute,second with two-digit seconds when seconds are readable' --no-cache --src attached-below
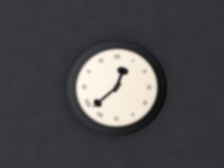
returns 12,38
